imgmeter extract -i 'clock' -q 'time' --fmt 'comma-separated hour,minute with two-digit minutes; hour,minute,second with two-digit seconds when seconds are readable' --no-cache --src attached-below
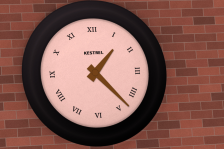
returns 1,23
